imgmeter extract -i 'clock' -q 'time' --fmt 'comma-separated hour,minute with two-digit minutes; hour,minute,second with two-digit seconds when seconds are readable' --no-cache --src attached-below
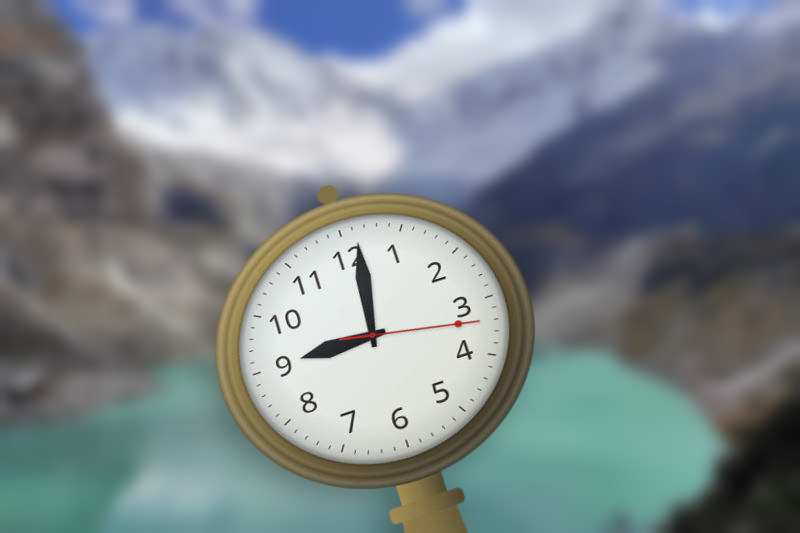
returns 9,01,17
